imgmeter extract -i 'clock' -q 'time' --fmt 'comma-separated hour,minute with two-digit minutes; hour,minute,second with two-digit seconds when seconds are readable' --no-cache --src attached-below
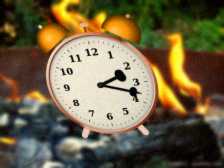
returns 2,18
